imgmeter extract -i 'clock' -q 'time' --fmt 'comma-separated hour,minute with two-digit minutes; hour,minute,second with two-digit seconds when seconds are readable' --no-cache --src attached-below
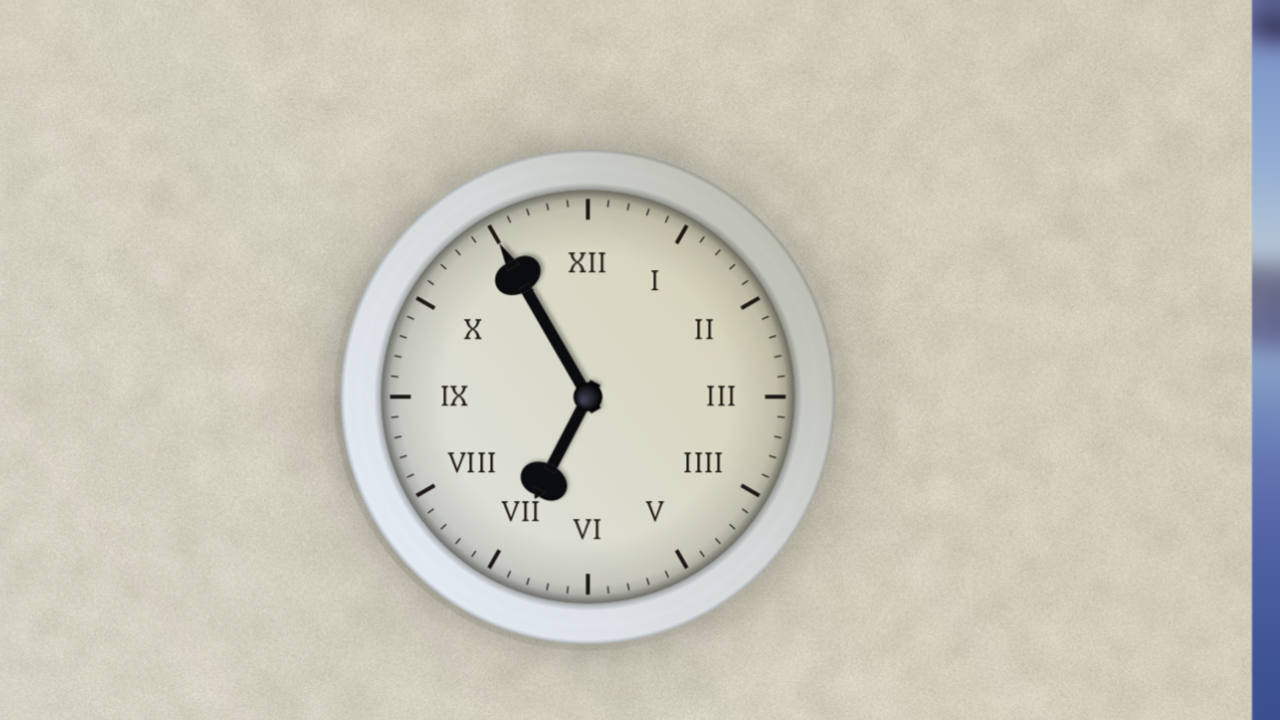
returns 6,55
